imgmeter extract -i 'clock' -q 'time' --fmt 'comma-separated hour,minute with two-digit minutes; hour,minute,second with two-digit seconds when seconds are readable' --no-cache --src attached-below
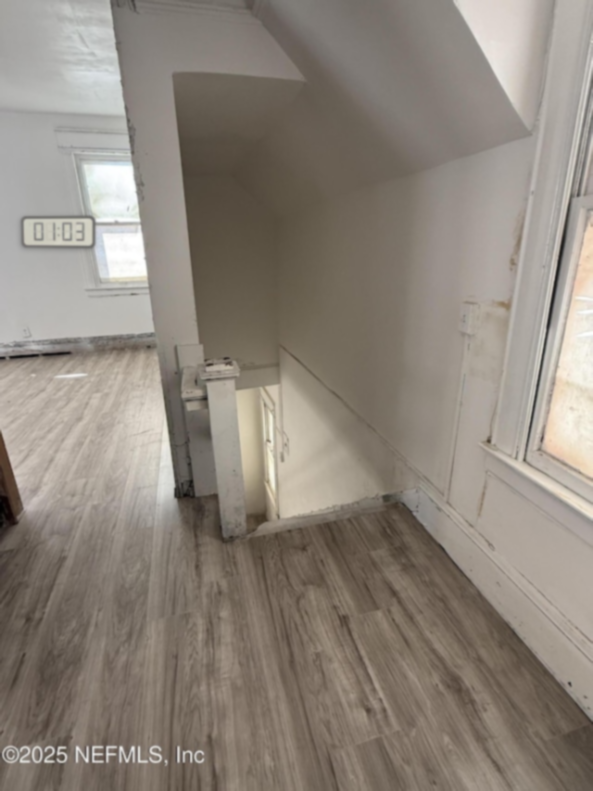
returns 1,03
